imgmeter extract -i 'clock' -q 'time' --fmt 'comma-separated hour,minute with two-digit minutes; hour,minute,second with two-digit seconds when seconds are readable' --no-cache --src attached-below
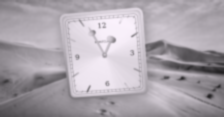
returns 12,56
